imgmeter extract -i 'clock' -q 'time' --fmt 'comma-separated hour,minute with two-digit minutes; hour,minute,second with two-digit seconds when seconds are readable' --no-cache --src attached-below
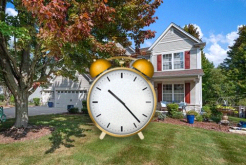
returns 10,23
